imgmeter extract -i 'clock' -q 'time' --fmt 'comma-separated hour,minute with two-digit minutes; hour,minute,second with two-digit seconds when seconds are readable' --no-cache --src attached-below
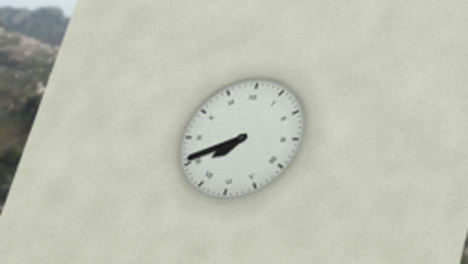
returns 7,41
